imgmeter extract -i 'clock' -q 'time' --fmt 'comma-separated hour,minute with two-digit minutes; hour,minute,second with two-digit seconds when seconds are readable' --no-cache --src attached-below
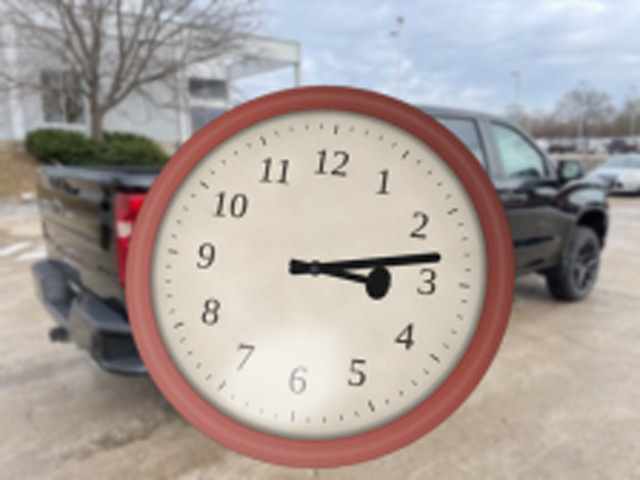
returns 3,13
